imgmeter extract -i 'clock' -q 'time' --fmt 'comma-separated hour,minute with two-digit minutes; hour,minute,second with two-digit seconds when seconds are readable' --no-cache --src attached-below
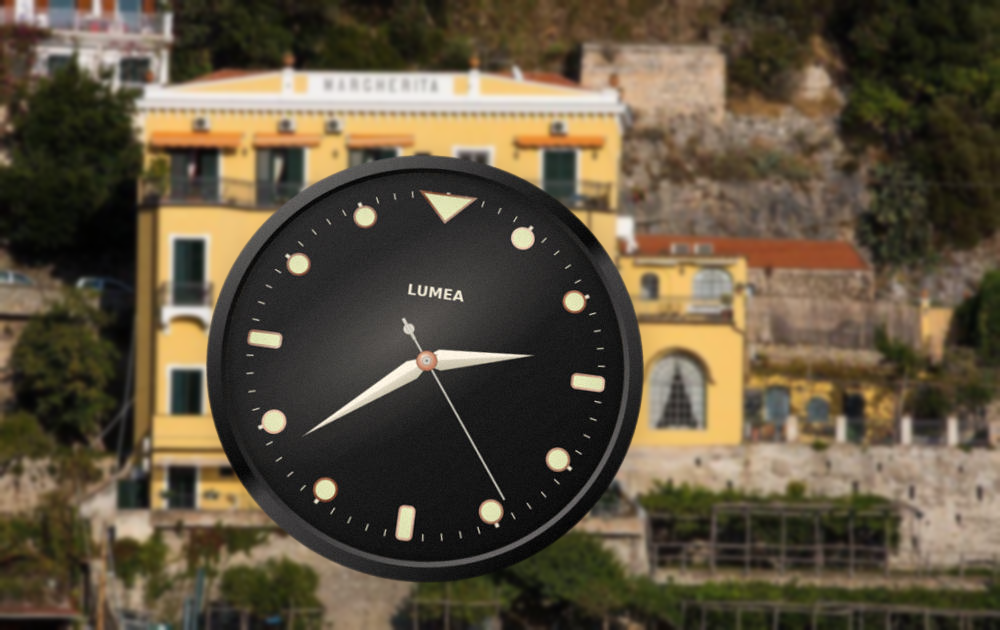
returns 2,38,24
